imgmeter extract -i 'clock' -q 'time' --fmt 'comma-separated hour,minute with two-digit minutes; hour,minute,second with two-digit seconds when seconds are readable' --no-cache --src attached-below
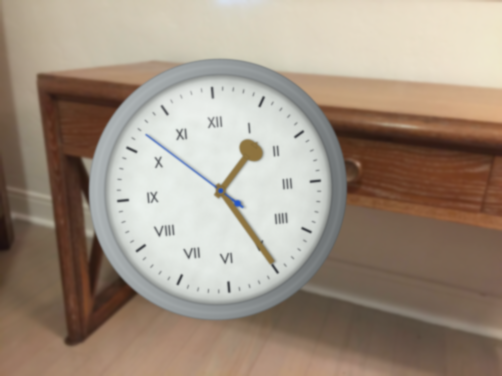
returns 1,24,52
